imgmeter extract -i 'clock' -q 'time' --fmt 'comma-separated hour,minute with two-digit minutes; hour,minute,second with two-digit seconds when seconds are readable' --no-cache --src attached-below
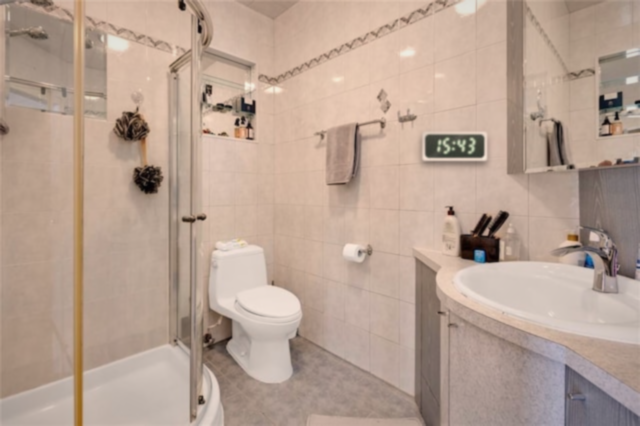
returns 15,43
